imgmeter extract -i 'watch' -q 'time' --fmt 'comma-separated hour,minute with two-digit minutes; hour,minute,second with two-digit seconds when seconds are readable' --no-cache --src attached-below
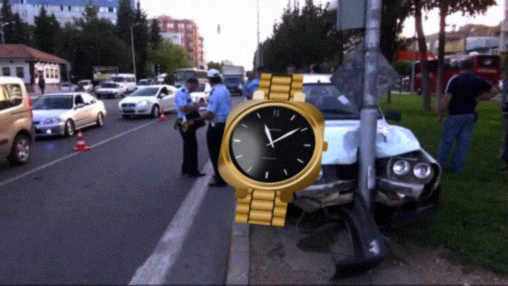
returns 11,09
